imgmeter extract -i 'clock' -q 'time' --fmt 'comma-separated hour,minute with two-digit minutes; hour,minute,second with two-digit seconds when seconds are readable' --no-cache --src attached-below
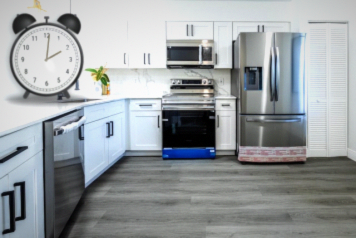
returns 2,01
